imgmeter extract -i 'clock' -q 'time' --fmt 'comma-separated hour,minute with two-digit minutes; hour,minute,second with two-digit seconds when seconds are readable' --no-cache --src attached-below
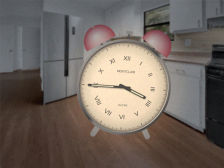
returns 3,45
